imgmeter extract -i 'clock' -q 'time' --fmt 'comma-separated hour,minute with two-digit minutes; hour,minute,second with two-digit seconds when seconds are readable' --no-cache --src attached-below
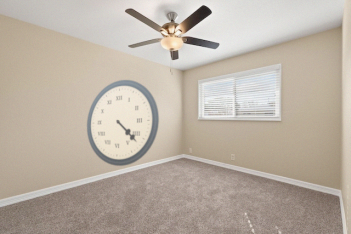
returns 4,22
